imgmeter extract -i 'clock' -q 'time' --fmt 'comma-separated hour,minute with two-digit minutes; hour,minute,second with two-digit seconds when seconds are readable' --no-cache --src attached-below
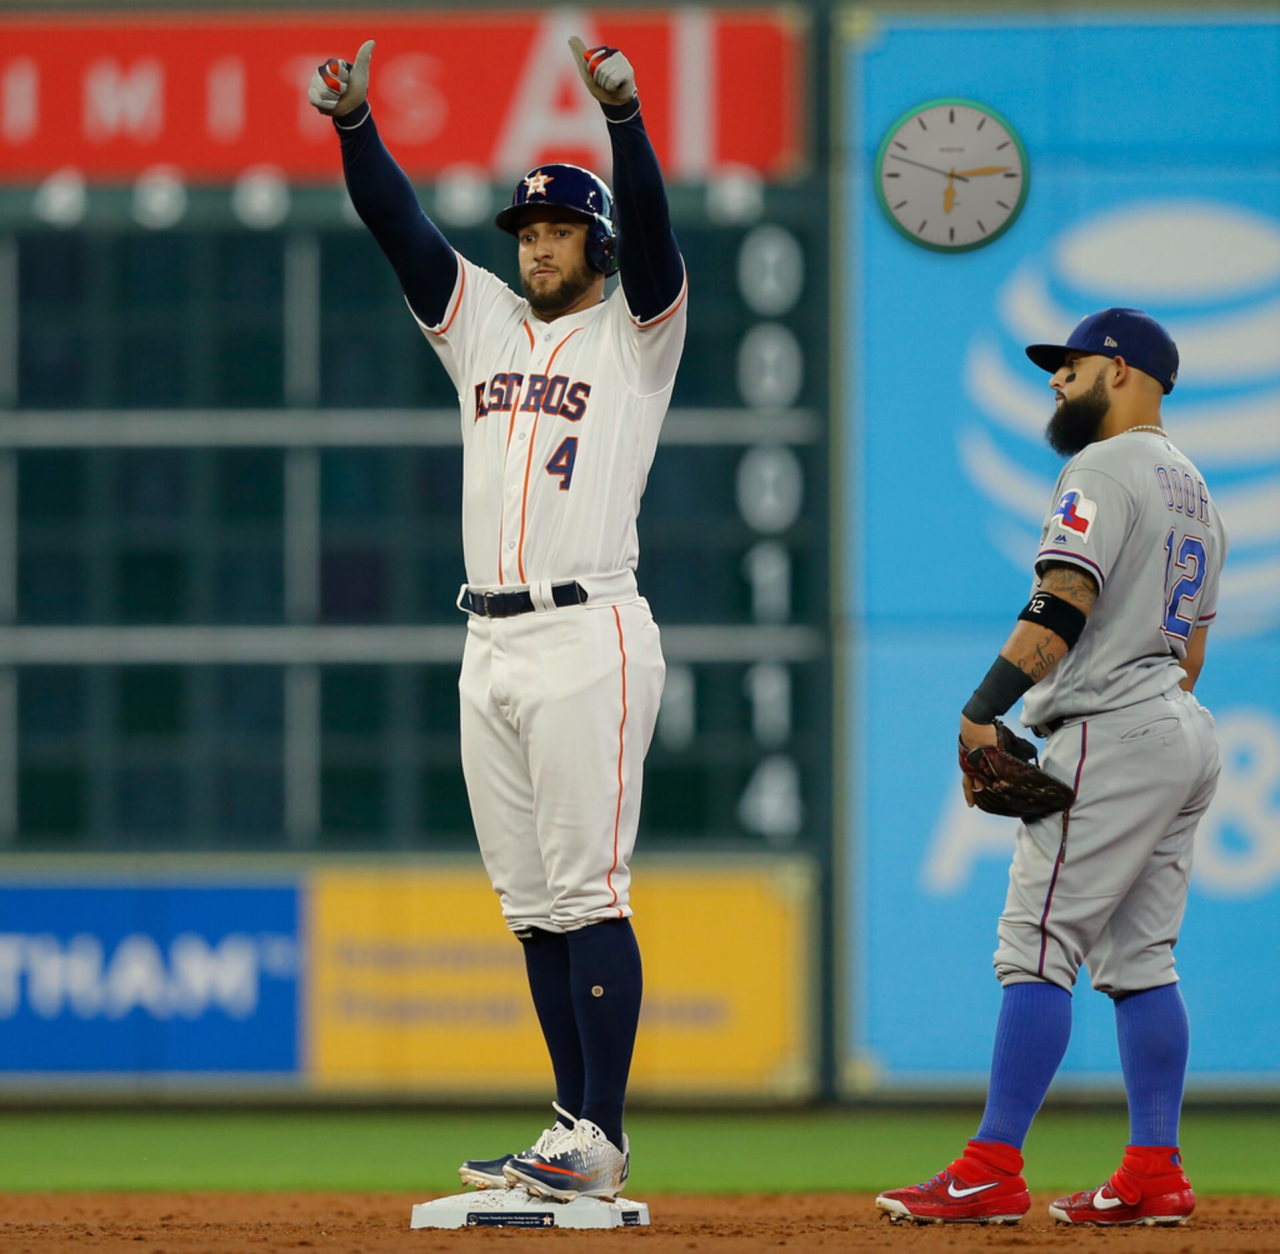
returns 6,13,48
